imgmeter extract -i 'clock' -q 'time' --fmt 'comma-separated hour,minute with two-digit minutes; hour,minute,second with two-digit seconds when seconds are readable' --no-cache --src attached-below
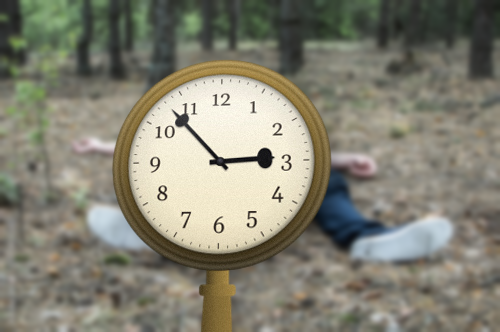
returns 2,53
